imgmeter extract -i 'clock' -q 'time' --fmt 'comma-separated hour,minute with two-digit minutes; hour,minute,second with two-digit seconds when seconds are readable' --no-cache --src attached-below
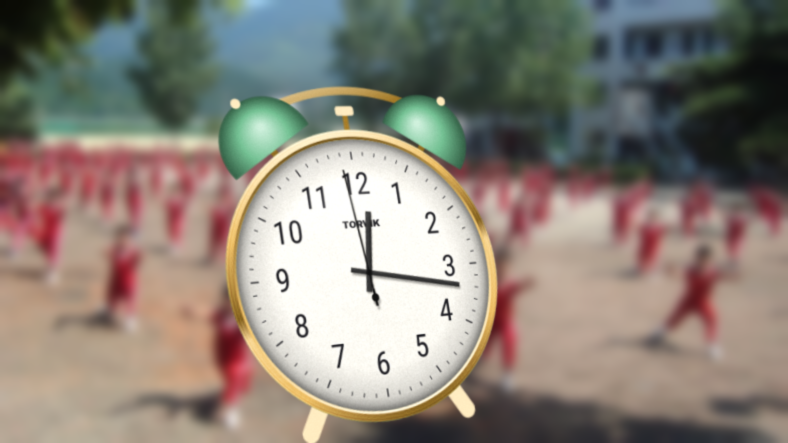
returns 12,16,59
